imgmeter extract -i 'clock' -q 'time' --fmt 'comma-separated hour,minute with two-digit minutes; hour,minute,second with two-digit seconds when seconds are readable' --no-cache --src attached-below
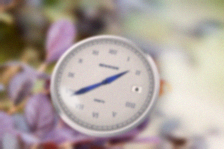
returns 1,39
